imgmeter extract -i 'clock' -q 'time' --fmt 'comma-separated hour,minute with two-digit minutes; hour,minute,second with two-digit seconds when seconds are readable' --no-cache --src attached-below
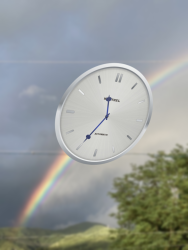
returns 11,35
